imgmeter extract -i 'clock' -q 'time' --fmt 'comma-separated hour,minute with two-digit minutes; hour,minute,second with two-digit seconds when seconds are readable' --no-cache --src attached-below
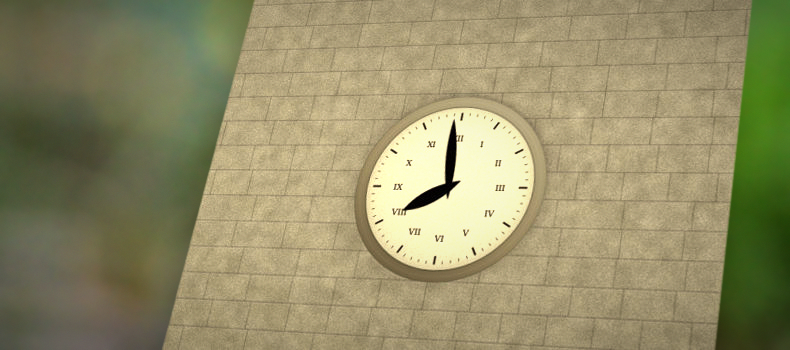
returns 7,59
